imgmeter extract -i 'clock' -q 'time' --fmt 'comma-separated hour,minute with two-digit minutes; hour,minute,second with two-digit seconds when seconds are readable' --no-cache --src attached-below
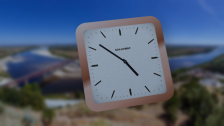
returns 4,52
